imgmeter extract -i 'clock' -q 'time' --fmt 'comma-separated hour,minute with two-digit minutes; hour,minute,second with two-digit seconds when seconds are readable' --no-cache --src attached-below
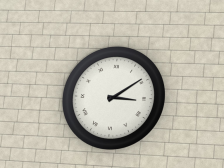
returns 3,09
